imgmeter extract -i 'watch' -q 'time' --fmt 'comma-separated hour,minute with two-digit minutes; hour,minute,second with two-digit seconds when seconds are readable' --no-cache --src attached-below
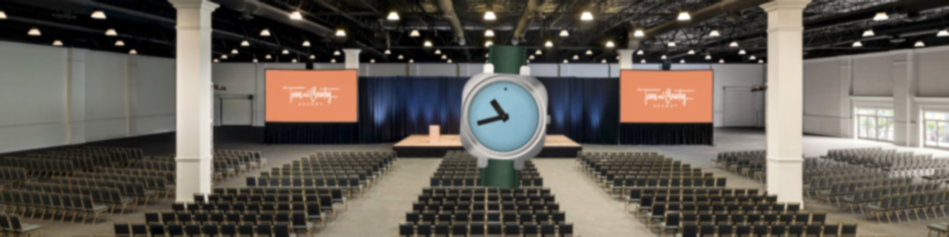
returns 10,42
